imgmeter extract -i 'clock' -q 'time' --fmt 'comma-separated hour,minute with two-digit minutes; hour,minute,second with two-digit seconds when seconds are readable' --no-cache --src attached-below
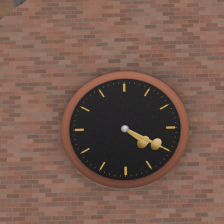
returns 4,20
